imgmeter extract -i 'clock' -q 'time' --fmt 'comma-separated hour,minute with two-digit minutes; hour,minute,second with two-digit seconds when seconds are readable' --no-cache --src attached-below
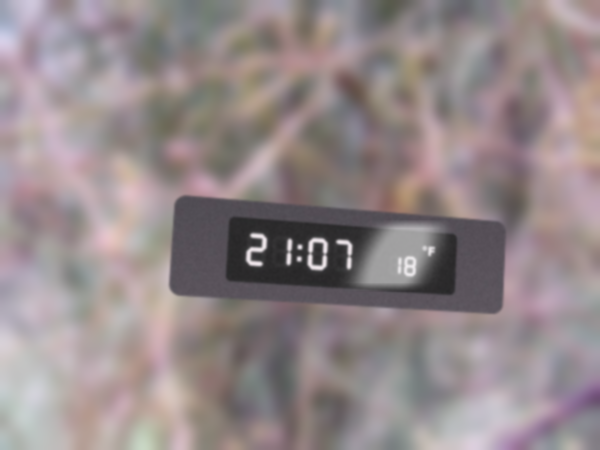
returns 21,07
